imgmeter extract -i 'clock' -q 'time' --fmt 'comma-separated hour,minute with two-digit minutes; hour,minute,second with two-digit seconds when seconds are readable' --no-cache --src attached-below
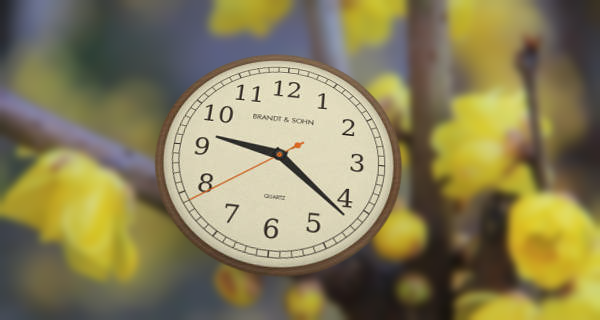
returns 9,21,39
